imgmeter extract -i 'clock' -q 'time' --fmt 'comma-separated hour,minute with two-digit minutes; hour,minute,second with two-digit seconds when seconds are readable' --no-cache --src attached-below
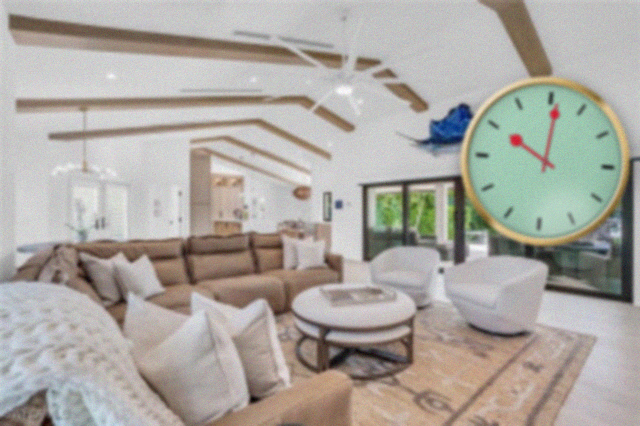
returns 10,01
